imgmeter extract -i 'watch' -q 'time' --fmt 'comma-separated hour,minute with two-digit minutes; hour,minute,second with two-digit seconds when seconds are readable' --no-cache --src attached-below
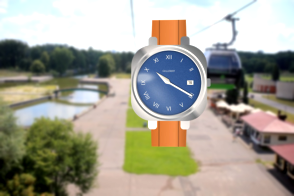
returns 10,20
